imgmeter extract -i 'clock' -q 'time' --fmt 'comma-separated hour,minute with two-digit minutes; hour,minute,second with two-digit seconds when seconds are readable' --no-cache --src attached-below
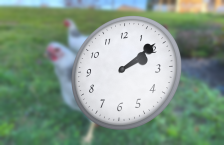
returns 2,09
